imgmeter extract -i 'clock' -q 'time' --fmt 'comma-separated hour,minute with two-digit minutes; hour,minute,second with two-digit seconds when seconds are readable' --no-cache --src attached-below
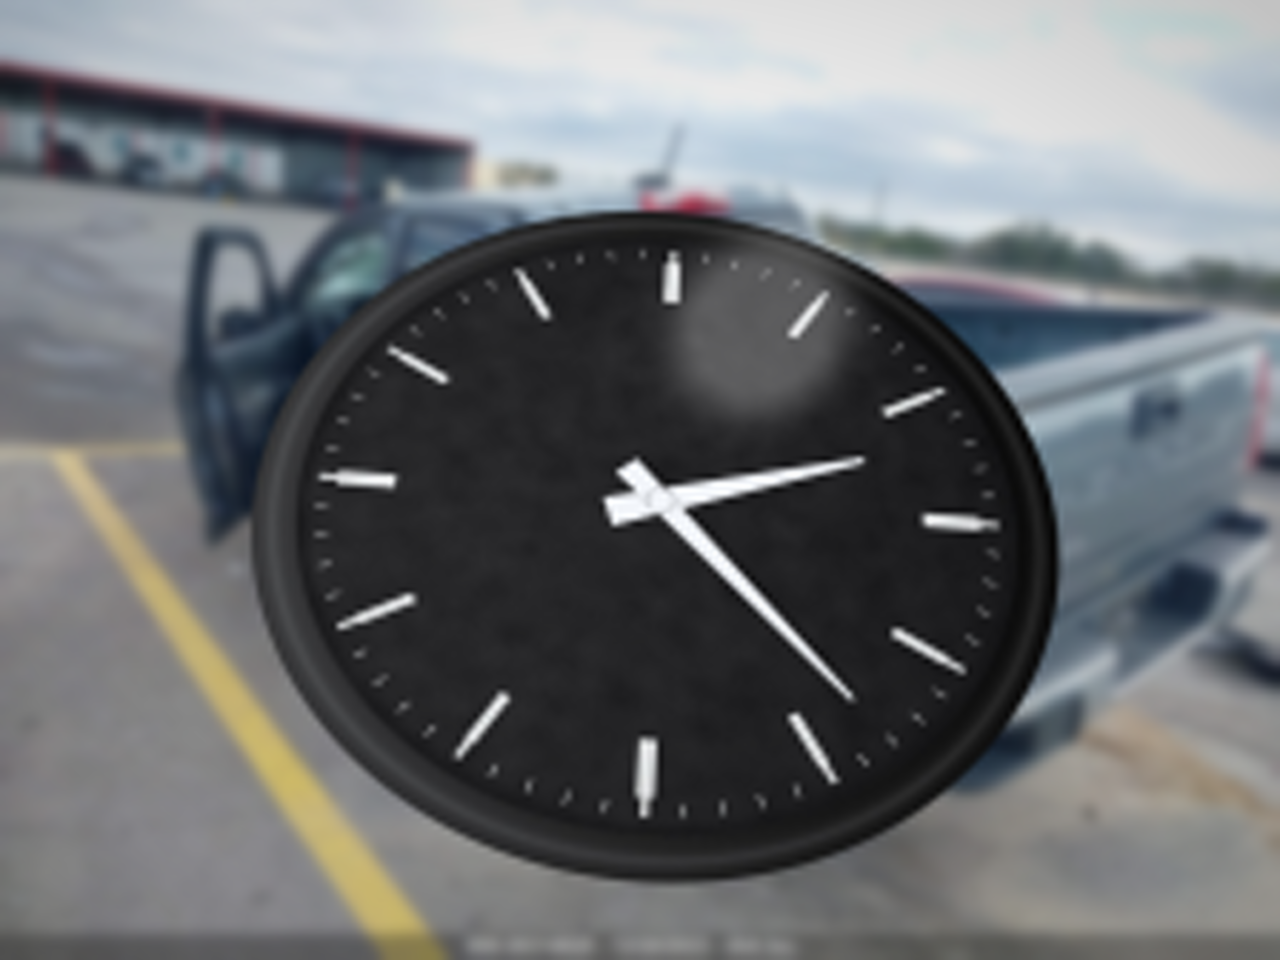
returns 2,23
